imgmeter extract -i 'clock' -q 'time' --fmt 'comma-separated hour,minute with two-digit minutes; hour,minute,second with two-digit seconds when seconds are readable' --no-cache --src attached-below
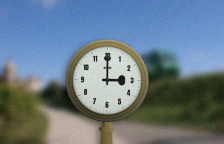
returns 3,00
